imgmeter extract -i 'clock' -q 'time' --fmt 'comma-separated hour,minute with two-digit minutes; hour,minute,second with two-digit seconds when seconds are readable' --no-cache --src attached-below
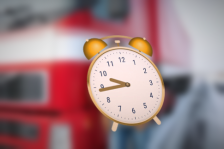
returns 9,44
